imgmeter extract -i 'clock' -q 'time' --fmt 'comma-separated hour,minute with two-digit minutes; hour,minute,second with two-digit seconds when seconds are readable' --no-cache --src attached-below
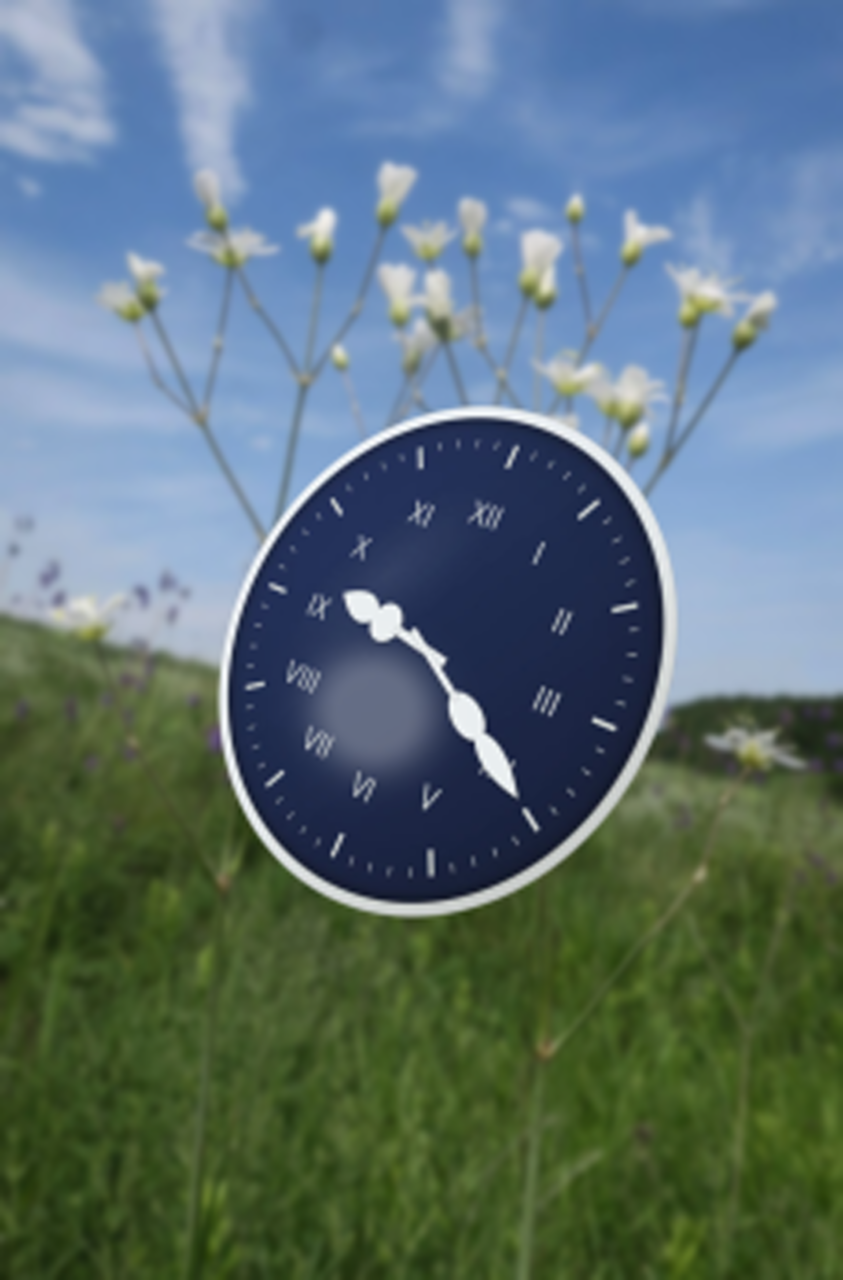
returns 9,20
